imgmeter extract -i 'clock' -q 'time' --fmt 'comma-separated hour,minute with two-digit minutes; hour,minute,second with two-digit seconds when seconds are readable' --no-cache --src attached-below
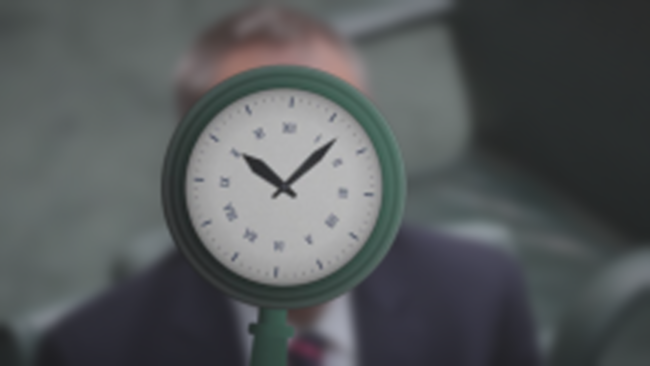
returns 10,07
